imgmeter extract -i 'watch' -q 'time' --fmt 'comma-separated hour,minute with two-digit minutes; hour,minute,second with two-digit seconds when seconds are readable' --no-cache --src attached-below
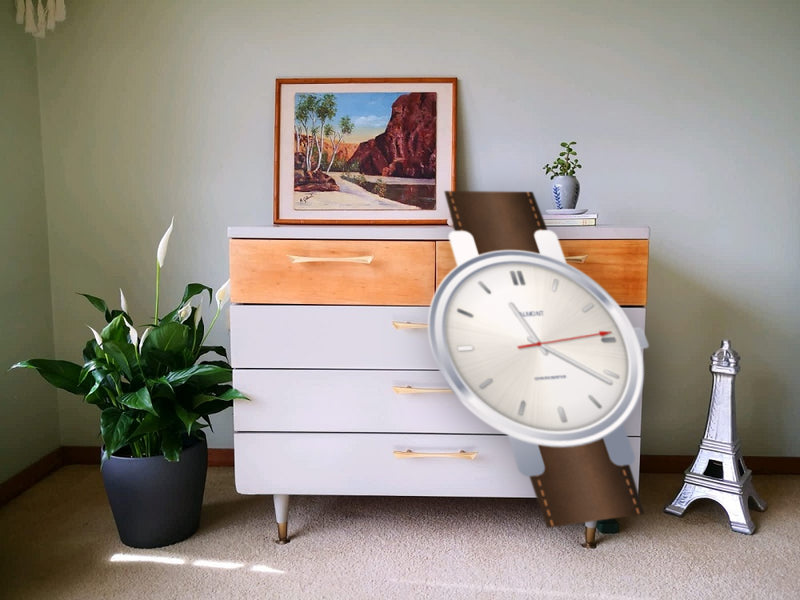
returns 11,21,14
